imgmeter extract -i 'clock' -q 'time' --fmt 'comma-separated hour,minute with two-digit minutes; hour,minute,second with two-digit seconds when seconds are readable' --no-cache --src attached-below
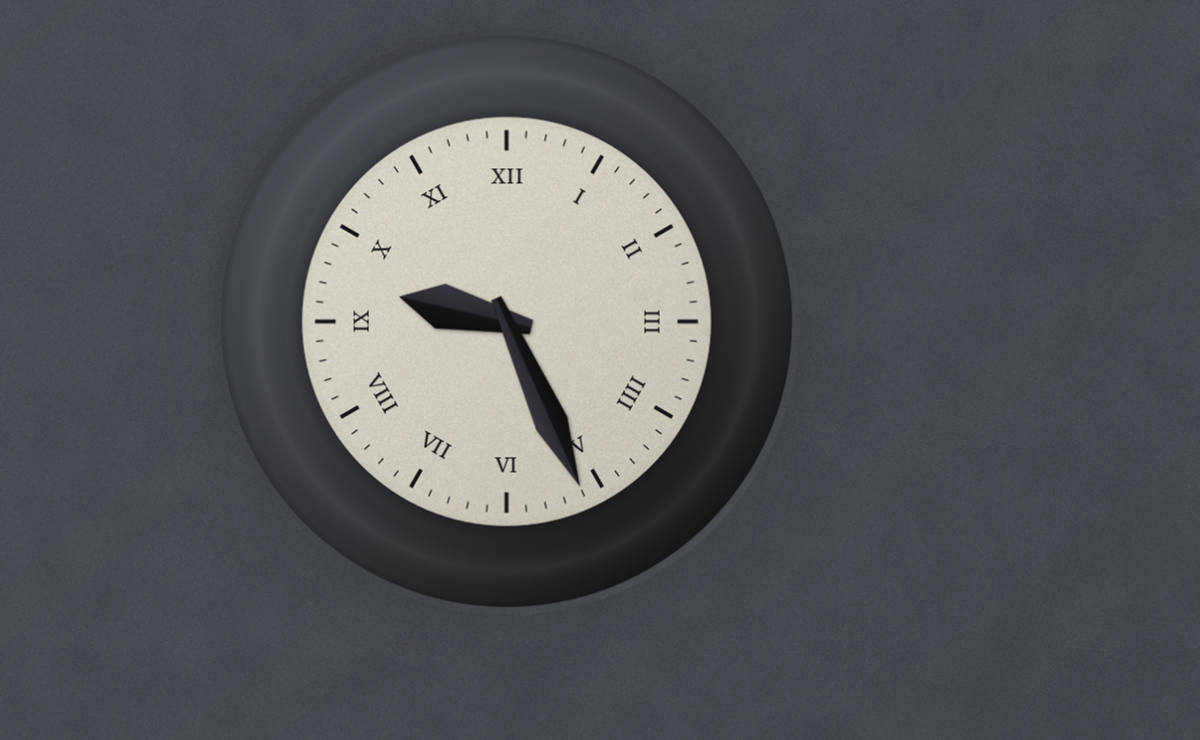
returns 9,26
